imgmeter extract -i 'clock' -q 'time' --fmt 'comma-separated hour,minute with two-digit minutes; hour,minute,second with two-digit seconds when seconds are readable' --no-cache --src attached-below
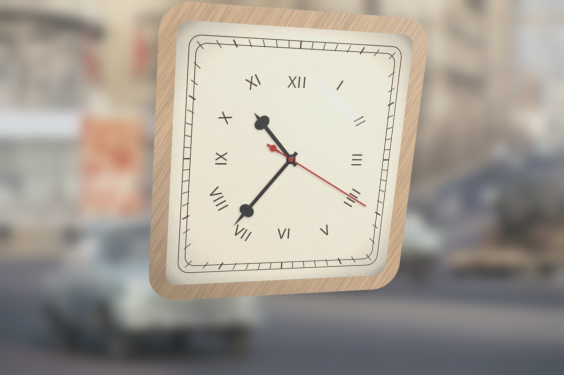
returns 10,36,20
